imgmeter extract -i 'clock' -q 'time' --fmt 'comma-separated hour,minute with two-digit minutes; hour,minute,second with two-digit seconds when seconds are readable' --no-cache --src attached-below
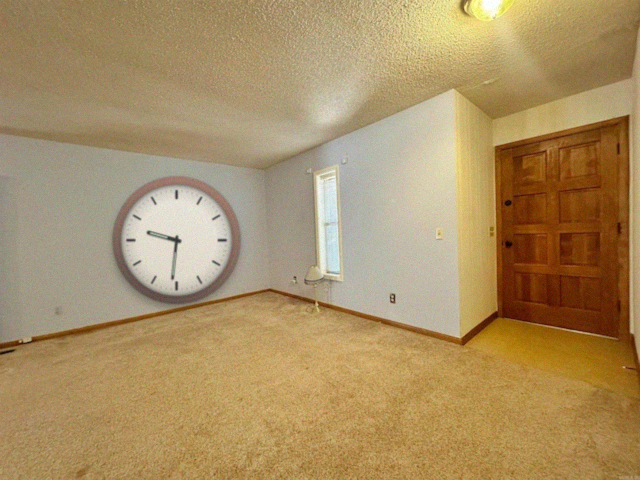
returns 9,31
